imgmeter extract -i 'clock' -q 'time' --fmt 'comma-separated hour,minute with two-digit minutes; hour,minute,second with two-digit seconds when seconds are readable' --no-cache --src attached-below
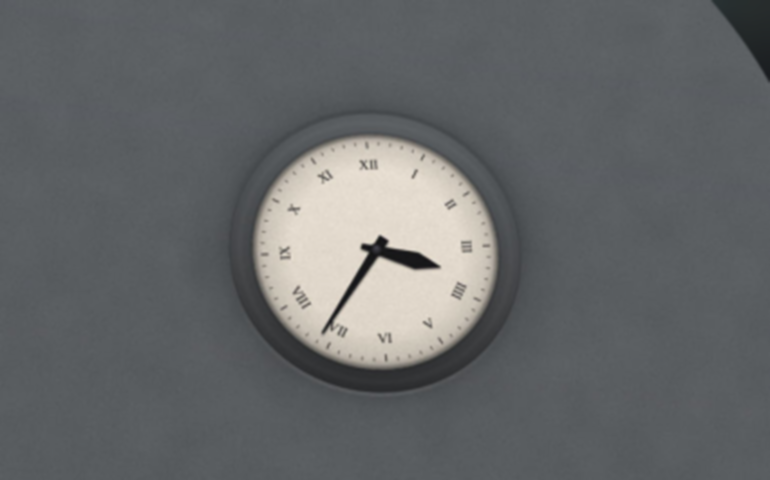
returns 3,36
